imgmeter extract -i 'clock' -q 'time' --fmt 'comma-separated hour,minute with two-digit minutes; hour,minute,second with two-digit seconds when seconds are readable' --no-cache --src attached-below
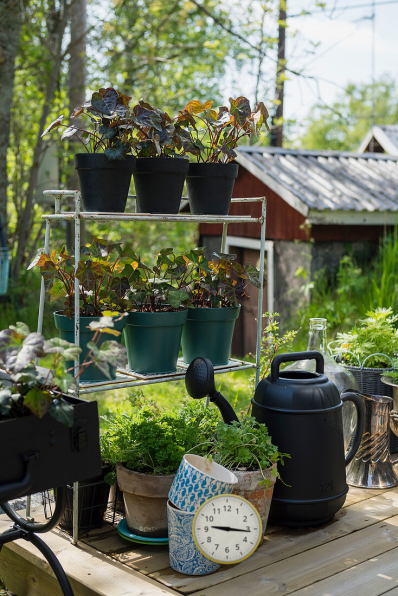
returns 9,16
